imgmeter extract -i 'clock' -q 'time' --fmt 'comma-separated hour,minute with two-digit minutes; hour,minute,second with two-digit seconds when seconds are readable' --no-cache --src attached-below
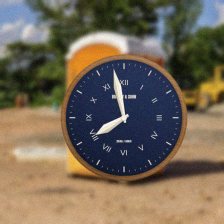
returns 7,58
